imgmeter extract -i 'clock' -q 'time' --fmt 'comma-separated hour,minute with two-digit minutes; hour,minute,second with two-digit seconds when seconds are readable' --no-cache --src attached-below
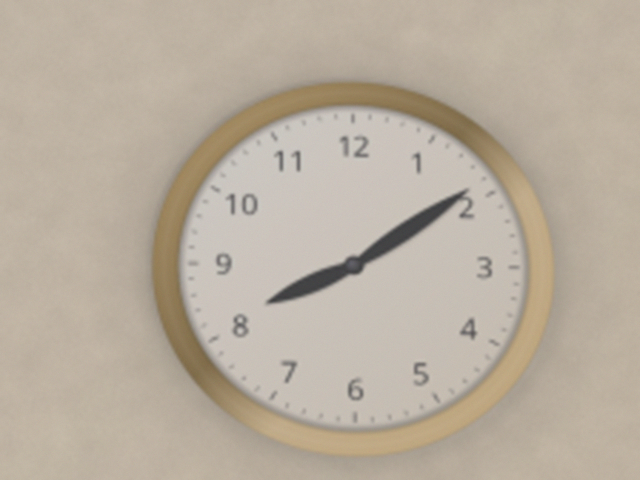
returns 8,09
